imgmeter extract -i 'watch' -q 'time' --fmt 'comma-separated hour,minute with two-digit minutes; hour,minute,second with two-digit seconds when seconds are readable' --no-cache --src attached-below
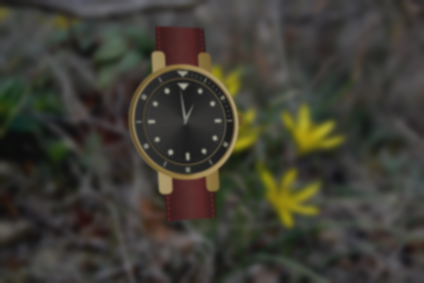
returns 12,59
